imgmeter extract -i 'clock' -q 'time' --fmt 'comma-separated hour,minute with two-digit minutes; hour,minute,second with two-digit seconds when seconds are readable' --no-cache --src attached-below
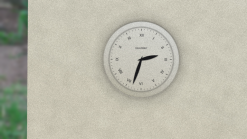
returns 2,33
